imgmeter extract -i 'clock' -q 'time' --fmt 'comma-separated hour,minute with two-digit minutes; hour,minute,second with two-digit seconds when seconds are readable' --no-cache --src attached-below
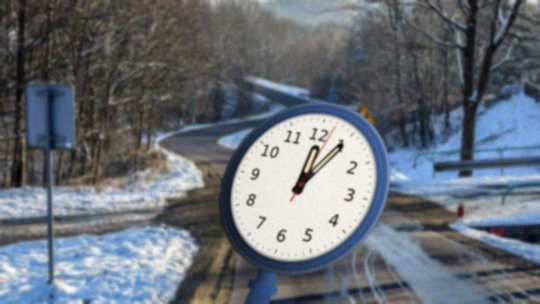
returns 12,05,02
